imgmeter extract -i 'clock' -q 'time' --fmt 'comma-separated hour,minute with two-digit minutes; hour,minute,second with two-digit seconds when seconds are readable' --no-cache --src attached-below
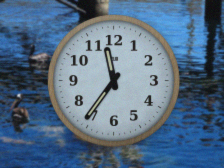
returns 11,36
